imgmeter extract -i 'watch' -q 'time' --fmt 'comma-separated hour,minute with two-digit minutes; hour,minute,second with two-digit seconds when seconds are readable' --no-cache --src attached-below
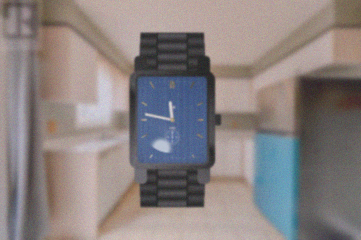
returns 11,47
